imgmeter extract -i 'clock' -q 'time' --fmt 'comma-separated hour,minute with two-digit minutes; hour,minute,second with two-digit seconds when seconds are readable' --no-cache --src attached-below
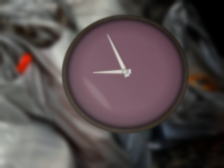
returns 8,56
